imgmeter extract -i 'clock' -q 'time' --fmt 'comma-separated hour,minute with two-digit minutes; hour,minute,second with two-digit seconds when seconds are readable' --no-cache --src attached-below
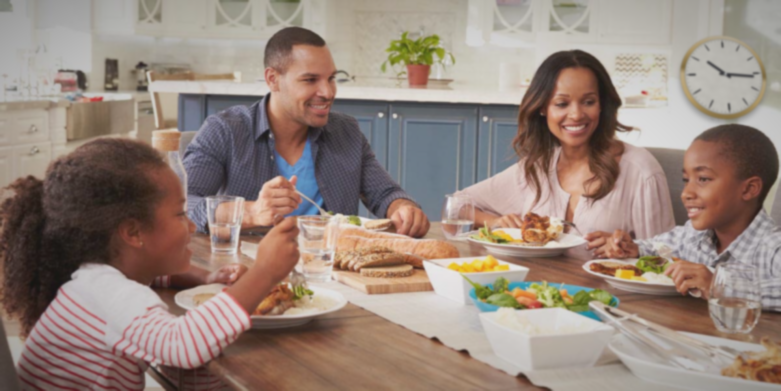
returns 10,16
